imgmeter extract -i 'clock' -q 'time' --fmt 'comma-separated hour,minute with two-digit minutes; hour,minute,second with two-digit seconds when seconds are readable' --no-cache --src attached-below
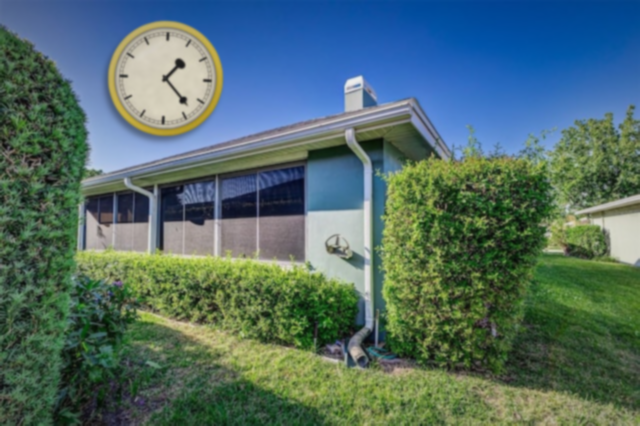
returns 1,23
